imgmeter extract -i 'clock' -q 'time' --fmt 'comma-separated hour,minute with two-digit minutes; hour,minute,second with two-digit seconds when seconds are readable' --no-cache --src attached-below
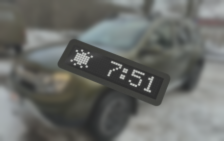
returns 7,51
